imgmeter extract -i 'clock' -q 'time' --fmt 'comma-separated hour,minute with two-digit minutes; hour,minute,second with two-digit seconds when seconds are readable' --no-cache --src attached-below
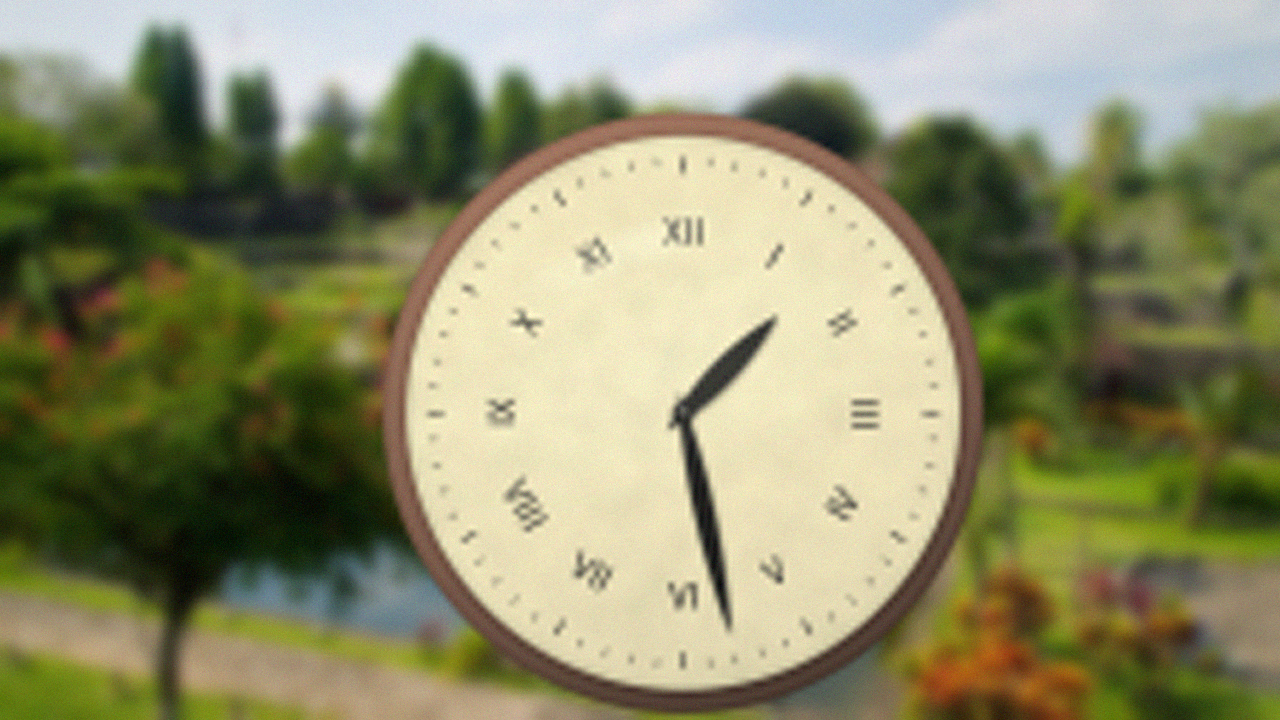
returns 1,28
